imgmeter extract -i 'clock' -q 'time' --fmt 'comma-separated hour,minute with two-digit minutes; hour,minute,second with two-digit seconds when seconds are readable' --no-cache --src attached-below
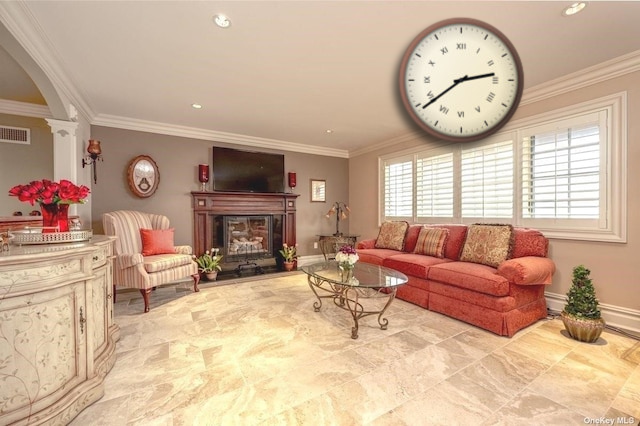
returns 2,39
